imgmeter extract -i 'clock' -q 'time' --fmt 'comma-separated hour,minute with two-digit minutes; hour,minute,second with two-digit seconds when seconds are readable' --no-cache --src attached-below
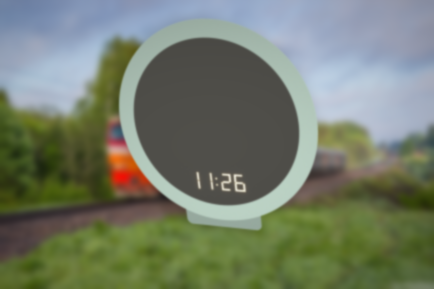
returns 11,26
